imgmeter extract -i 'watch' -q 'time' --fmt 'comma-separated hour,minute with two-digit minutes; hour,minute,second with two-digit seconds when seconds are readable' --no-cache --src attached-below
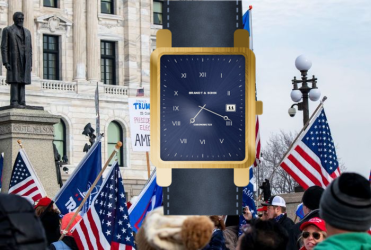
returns 7,19
